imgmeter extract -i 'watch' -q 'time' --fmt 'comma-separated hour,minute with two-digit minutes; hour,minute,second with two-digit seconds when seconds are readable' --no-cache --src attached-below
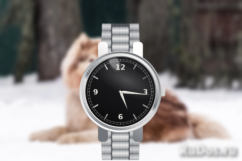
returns 5,16
